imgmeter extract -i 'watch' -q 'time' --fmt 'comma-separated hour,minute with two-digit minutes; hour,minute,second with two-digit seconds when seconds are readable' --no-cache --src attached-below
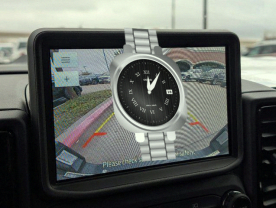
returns 12,06
